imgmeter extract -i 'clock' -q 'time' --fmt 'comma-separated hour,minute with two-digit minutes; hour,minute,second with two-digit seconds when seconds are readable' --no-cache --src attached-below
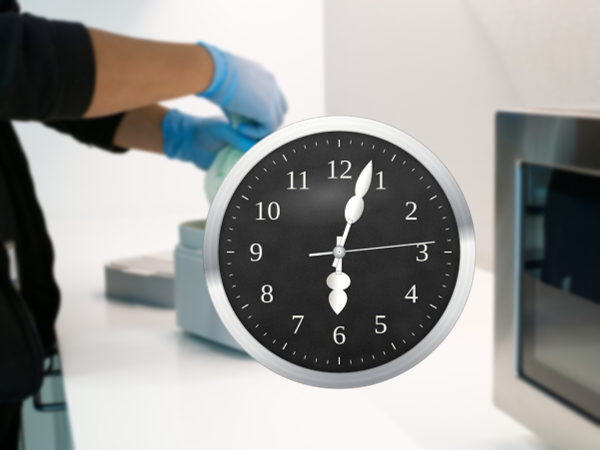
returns 6,03,14
